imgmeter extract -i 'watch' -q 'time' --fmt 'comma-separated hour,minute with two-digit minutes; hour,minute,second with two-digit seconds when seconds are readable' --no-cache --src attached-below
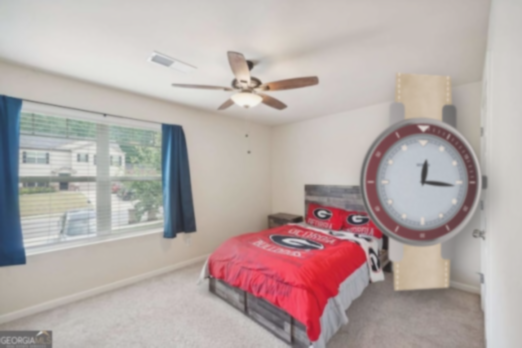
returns 12,16
